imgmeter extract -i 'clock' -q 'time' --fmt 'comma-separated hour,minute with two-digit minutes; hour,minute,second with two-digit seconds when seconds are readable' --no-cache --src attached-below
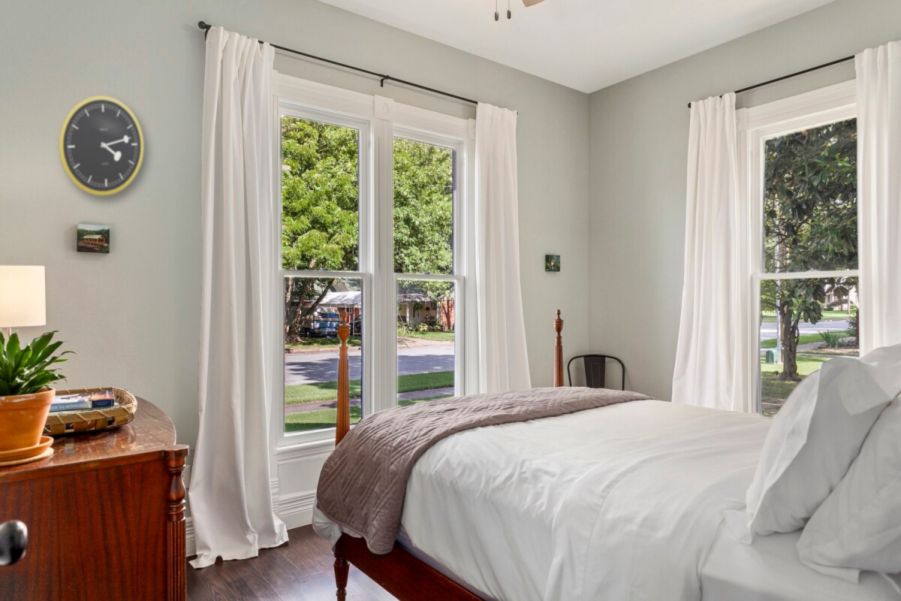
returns 4,13
